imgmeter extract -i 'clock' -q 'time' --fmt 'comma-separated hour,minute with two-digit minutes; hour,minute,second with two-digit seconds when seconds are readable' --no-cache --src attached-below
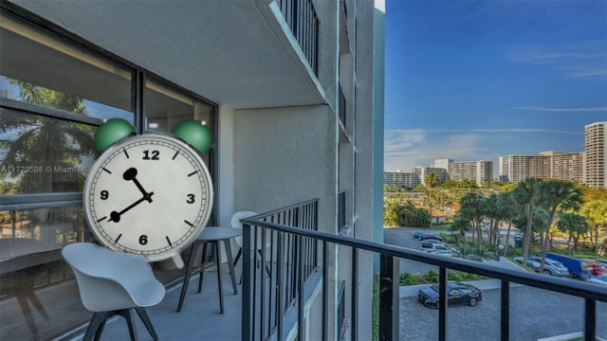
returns 10,39
